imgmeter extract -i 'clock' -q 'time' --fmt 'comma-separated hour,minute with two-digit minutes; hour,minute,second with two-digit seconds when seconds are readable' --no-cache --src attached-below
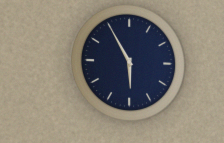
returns 5,55
